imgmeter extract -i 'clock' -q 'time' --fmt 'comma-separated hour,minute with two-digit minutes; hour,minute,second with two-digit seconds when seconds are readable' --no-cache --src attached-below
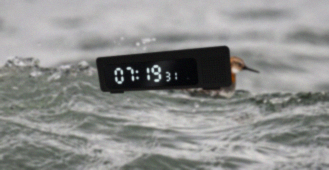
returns 7,19,31
